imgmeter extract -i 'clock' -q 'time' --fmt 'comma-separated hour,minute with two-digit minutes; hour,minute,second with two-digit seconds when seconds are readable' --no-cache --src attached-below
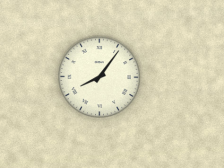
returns 8,06
